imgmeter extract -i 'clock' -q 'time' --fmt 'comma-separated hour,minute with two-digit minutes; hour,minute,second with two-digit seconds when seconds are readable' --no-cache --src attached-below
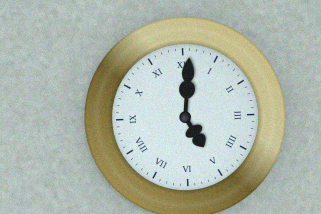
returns 5,01
